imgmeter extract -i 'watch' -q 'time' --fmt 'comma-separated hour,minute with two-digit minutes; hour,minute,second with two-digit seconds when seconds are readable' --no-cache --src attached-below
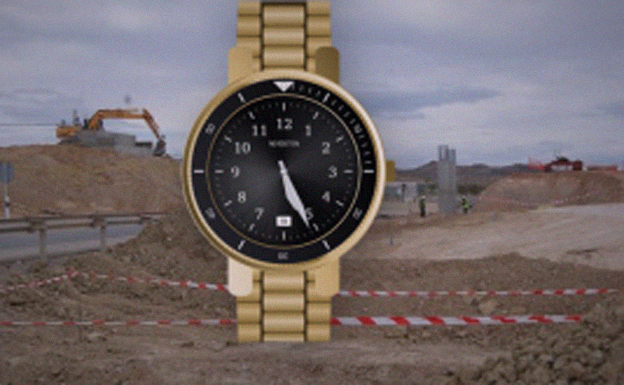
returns 5,26
